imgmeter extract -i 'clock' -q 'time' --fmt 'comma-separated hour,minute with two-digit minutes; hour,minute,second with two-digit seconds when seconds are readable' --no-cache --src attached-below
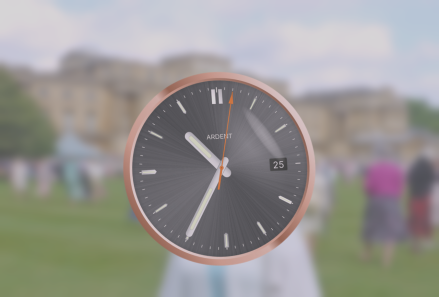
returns 10,35,02
